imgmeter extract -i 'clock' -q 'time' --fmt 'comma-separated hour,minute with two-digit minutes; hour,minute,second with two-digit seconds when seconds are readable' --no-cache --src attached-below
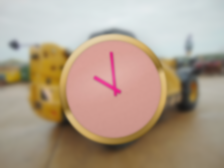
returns 9,59
